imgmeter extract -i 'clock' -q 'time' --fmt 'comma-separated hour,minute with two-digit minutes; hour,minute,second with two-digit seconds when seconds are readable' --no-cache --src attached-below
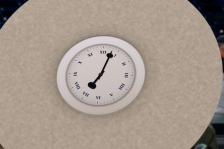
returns 7,03
